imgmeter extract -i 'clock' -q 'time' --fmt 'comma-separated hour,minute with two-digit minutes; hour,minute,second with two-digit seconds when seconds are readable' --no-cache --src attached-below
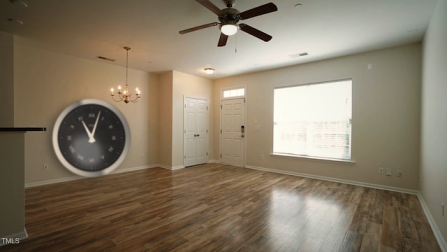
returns 11,03
